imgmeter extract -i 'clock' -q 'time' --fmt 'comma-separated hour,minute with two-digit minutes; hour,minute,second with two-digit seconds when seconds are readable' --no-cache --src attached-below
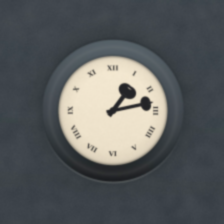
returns 1,13
